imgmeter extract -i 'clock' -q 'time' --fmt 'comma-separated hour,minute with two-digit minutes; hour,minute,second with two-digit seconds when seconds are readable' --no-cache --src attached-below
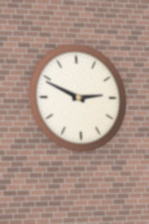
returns 2,49
